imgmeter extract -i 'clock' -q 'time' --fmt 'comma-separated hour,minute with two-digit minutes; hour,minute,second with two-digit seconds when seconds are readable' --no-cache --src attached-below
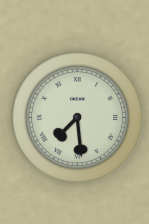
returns 7,29
